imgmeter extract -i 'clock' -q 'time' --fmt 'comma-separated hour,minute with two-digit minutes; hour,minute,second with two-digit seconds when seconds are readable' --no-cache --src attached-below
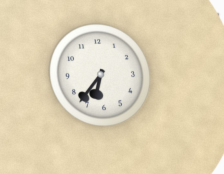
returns 6,37
